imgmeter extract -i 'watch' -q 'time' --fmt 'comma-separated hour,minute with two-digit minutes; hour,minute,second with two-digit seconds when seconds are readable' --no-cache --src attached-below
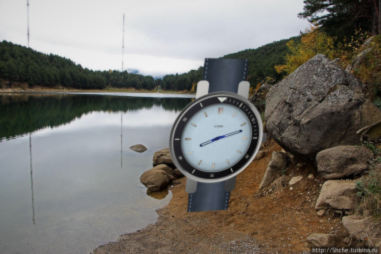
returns 8,12
